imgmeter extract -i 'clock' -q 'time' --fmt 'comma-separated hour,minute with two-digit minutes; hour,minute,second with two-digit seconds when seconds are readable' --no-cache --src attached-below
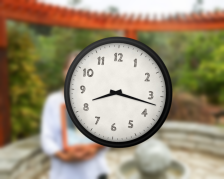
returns 8,17
